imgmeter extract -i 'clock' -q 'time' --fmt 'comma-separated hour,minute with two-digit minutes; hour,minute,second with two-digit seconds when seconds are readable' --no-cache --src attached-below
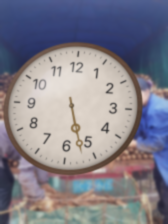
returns 5,27
